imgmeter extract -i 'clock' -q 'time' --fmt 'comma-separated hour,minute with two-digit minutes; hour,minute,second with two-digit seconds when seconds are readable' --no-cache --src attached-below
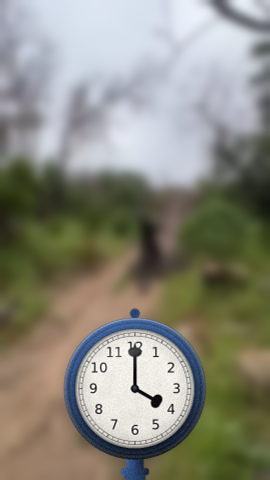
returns 4,00
